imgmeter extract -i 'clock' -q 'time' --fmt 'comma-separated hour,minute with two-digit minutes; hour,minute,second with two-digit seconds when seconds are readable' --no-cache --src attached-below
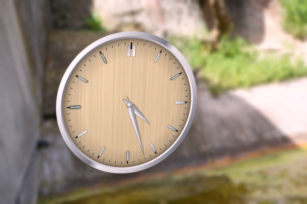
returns 4,27
